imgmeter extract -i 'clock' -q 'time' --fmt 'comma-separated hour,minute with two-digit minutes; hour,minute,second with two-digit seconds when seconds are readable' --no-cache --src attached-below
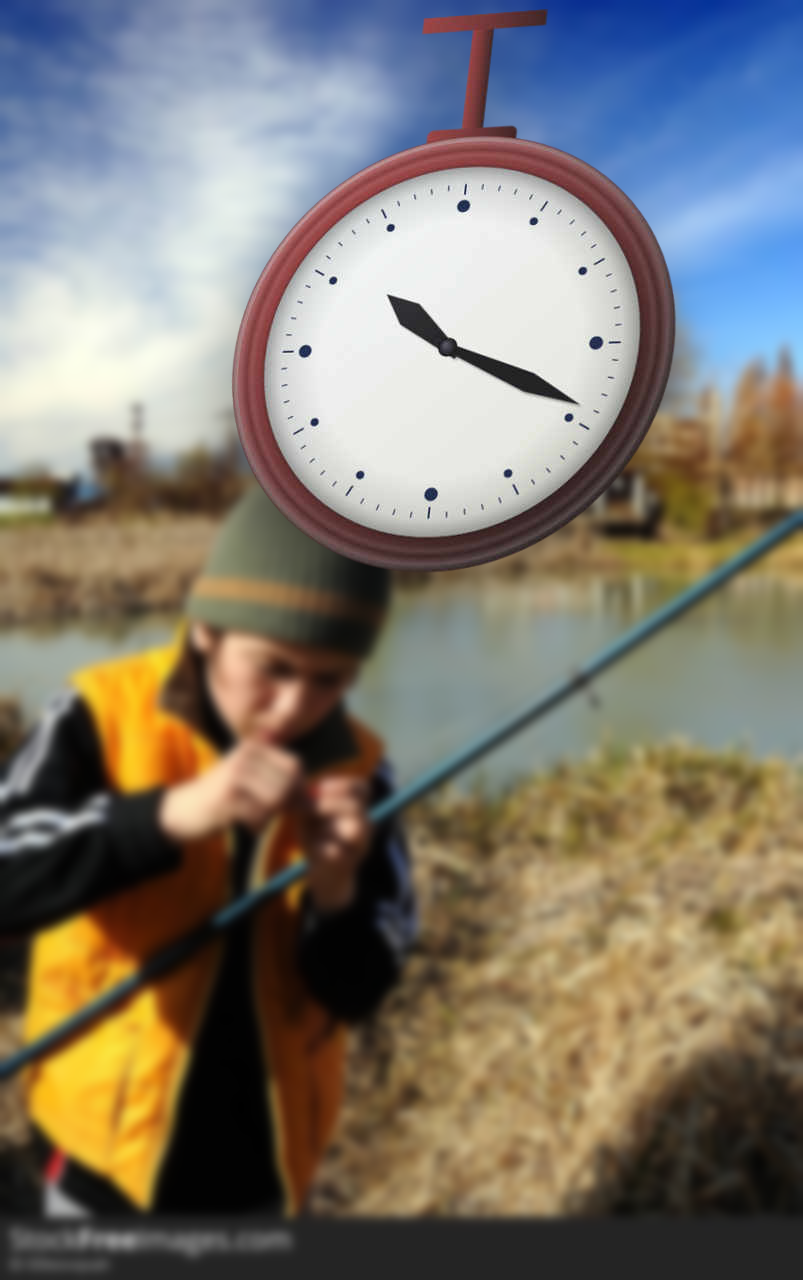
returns 10,19
